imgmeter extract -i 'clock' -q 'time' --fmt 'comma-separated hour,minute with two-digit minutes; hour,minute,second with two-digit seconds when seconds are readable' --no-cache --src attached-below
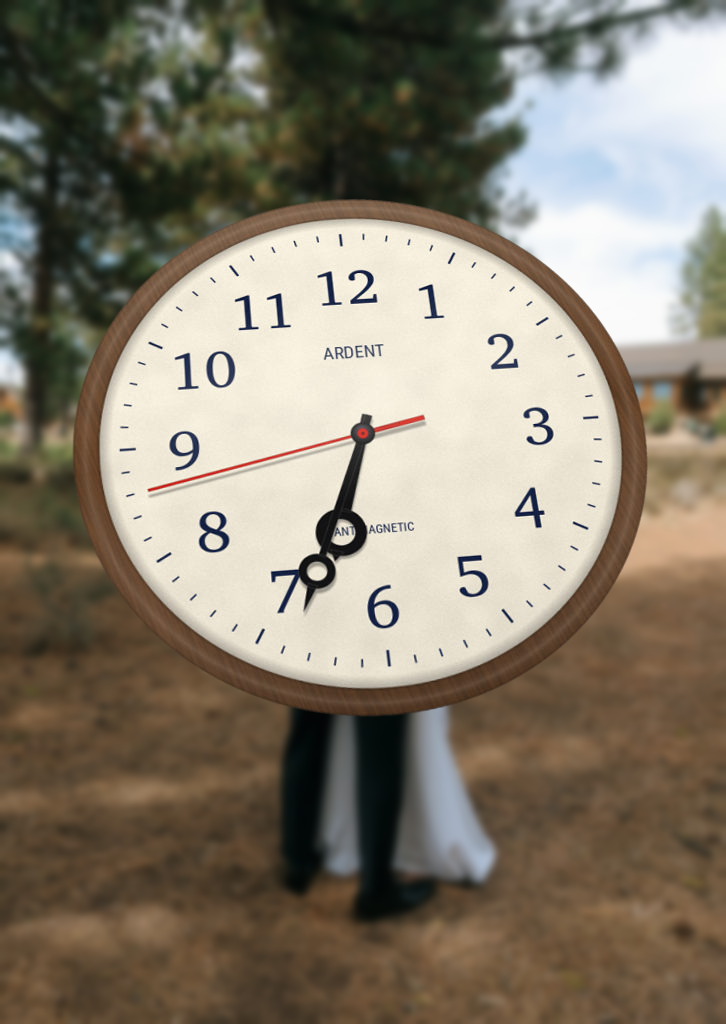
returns 6,33,43
